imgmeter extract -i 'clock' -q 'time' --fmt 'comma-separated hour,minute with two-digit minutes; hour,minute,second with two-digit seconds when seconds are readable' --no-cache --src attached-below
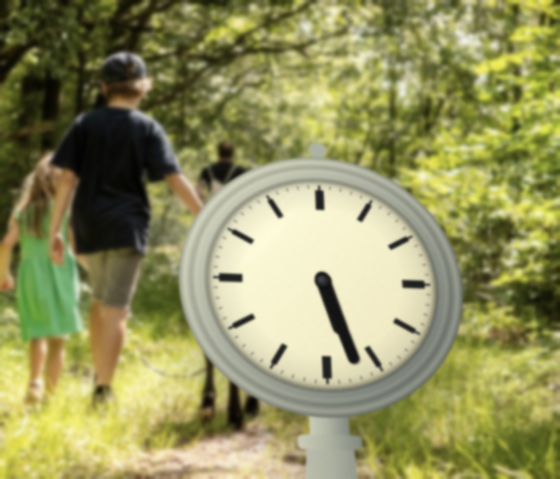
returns 5,27
